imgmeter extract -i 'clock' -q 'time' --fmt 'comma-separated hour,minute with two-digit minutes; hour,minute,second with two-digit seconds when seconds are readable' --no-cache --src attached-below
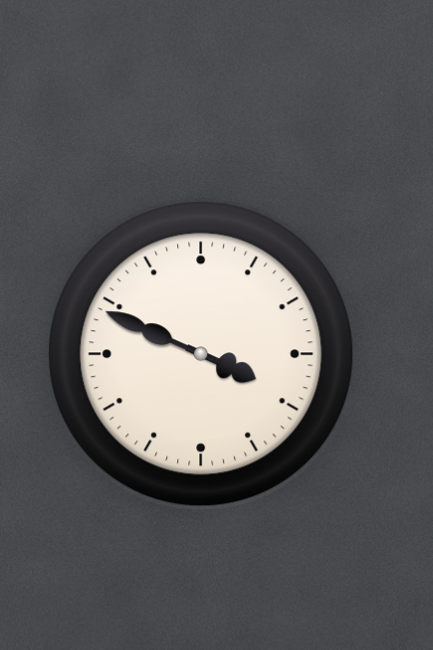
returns 3,49
